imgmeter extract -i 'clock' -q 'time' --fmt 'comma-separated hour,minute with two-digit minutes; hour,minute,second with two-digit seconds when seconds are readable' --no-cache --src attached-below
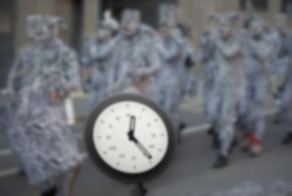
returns 12,24
